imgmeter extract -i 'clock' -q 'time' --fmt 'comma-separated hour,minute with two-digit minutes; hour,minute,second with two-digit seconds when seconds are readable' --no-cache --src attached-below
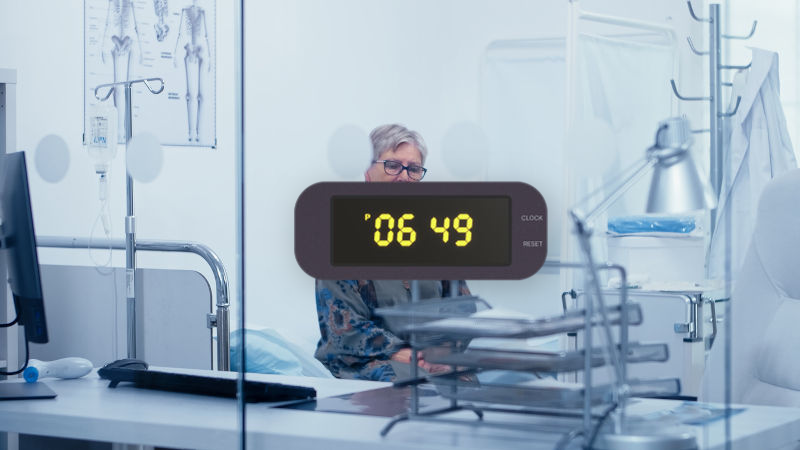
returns 6,49
